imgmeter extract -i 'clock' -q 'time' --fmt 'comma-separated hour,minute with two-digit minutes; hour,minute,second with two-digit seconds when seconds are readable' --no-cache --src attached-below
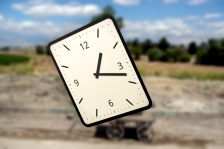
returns 1,18
